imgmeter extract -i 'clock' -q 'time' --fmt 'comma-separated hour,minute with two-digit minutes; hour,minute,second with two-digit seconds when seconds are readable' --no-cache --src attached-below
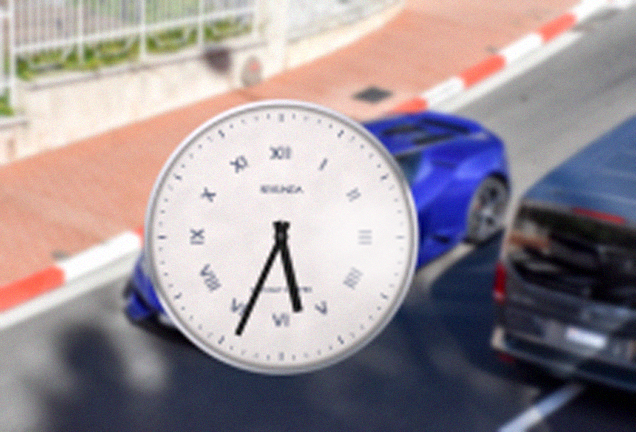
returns 5,34
